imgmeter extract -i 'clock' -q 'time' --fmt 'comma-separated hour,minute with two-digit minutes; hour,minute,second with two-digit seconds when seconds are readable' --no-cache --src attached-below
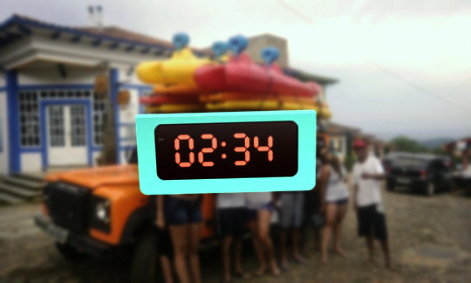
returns 2,34
